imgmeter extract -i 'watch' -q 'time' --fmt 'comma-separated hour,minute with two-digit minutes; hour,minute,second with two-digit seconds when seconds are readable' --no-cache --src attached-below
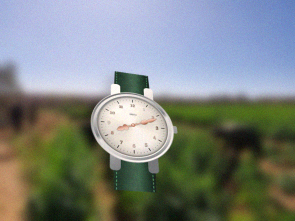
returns 8,11
